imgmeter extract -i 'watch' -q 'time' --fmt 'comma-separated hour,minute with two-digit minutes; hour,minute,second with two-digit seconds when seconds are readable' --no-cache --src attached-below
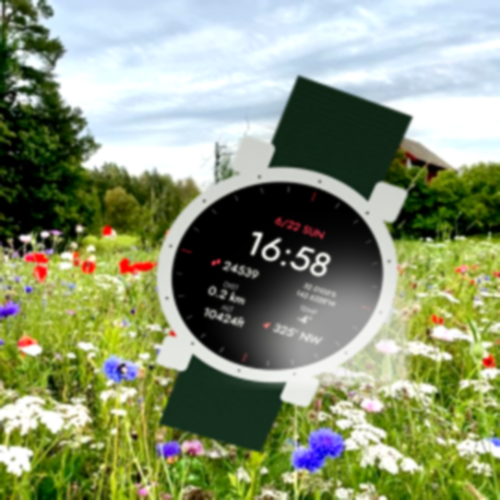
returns 16,58
